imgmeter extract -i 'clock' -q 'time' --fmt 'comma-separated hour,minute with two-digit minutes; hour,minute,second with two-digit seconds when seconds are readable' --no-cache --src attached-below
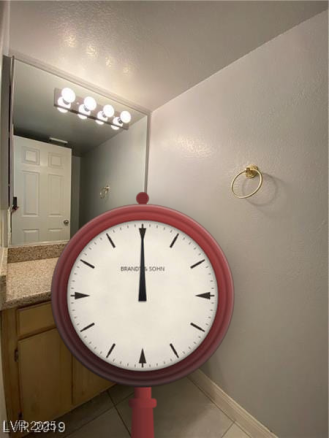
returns 12,00
